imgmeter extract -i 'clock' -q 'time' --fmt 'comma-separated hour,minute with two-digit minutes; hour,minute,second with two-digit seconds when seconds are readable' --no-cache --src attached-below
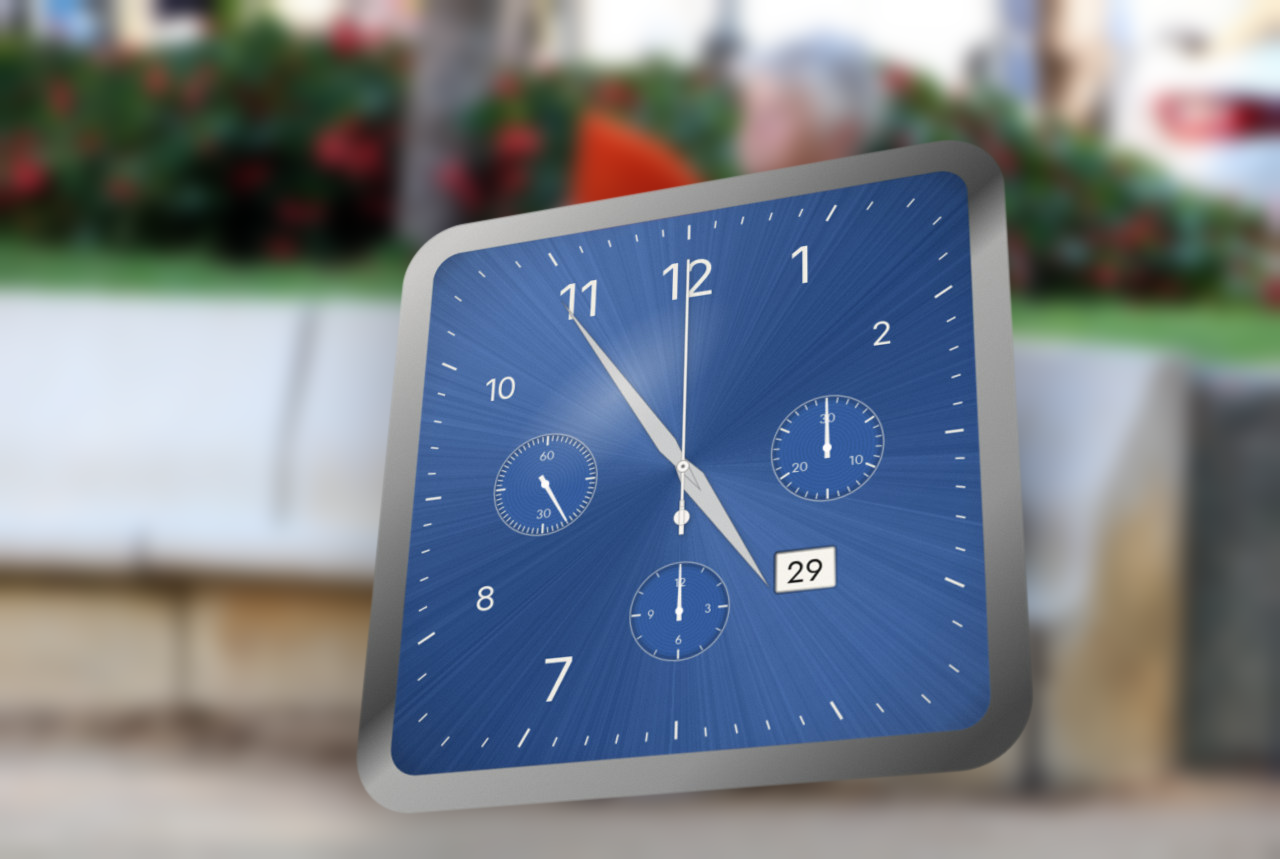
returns 4,54,25
